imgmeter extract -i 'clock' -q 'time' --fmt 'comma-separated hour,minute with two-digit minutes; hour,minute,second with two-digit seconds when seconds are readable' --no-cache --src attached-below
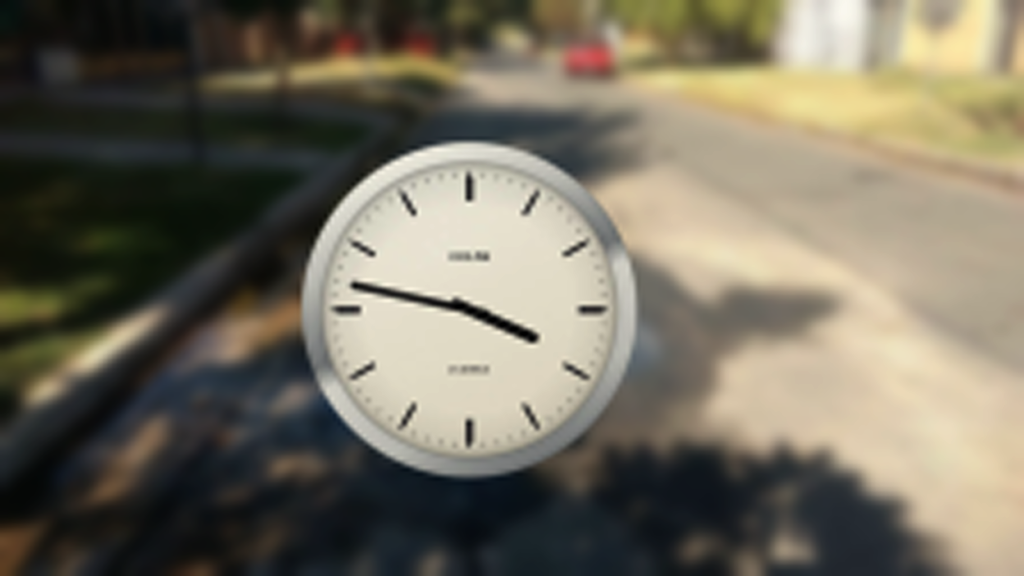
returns 3,47
